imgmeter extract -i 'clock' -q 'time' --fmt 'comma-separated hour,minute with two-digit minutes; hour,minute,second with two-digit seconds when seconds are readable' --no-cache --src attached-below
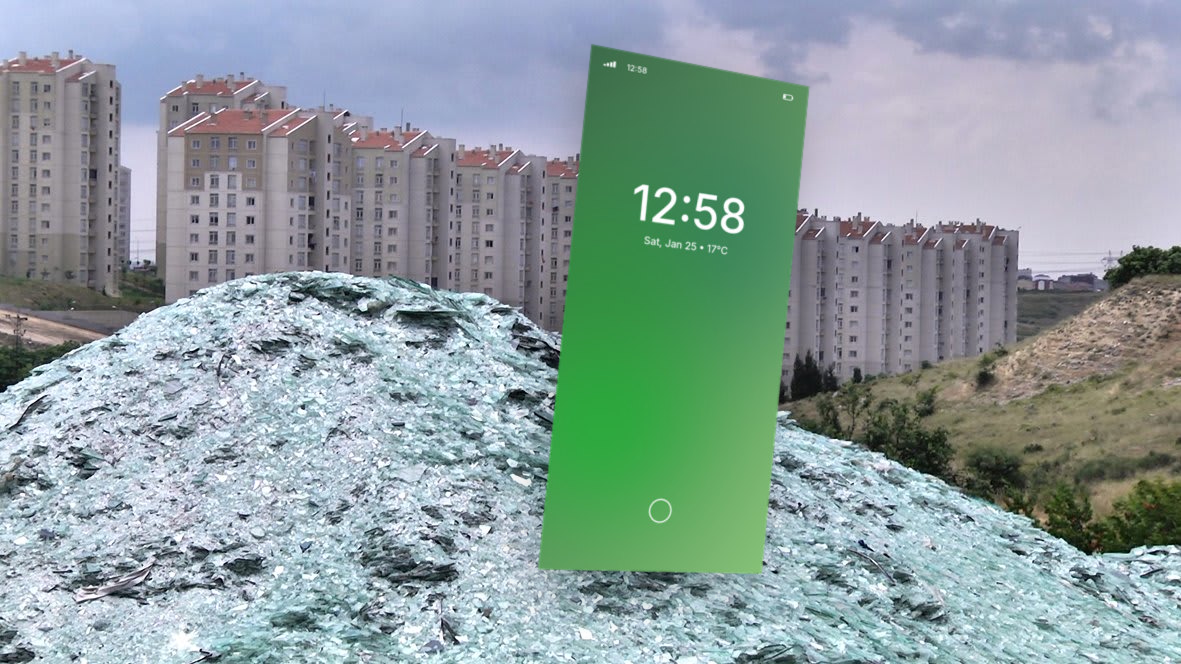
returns 12,58
